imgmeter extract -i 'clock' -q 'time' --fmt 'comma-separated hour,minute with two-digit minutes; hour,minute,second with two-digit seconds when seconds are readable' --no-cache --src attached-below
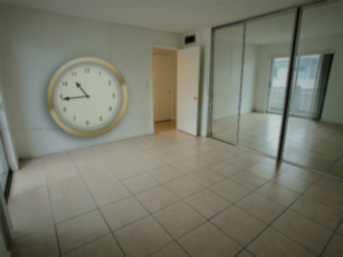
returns 10,44
